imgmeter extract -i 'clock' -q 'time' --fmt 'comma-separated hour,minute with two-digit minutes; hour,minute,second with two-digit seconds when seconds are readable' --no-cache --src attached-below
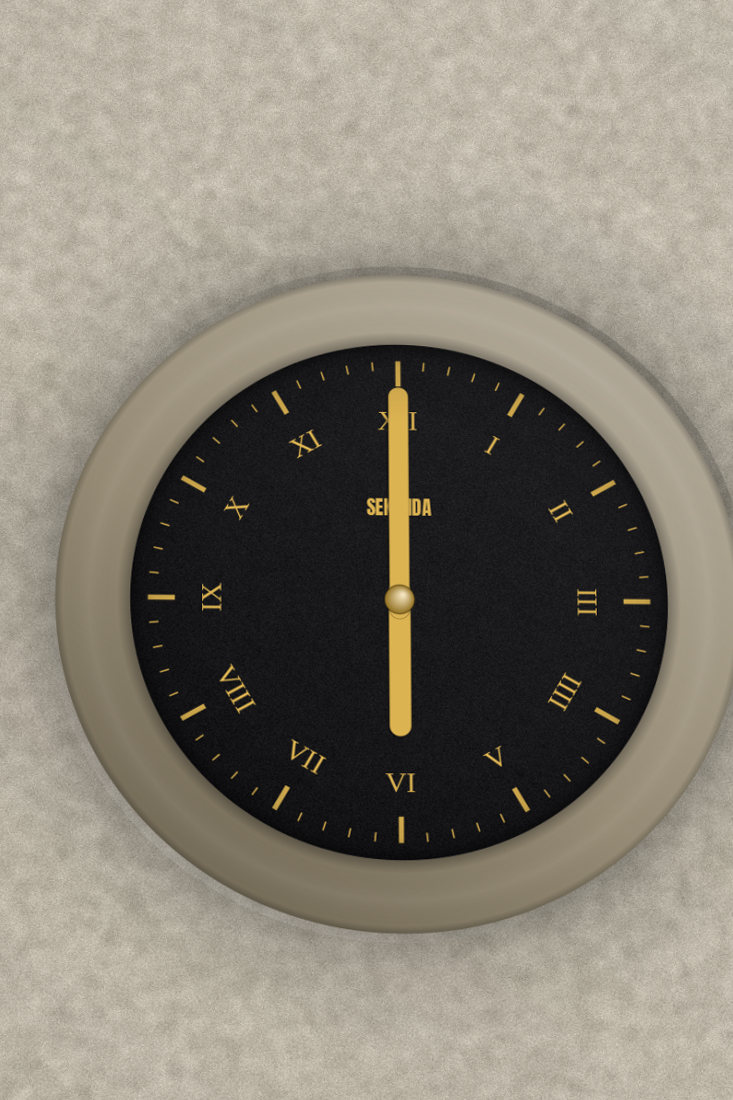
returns 6,00
